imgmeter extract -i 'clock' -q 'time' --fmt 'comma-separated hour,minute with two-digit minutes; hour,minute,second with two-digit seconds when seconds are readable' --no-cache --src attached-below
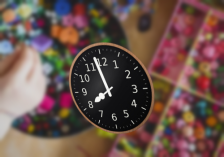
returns 7,58
